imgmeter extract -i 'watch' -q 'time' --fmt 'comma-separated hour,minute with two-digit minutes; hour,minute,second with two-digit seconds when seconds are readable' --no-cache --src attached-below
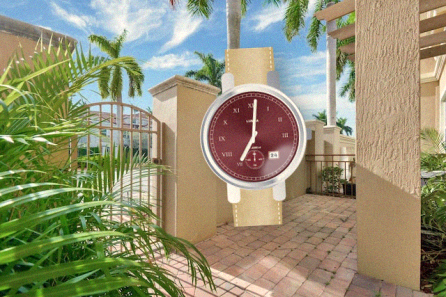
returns 7,01
